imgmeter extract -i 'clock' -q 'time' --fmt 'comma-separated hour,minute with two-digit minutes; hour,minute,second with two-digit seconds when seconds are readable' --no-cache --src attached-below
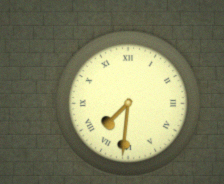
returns 7,31
